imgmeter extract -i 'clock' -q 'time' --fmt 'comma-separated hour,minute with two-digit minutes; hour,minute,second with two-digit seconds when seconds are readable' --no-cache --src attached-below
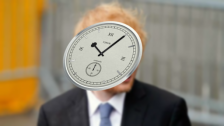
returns 10,05
